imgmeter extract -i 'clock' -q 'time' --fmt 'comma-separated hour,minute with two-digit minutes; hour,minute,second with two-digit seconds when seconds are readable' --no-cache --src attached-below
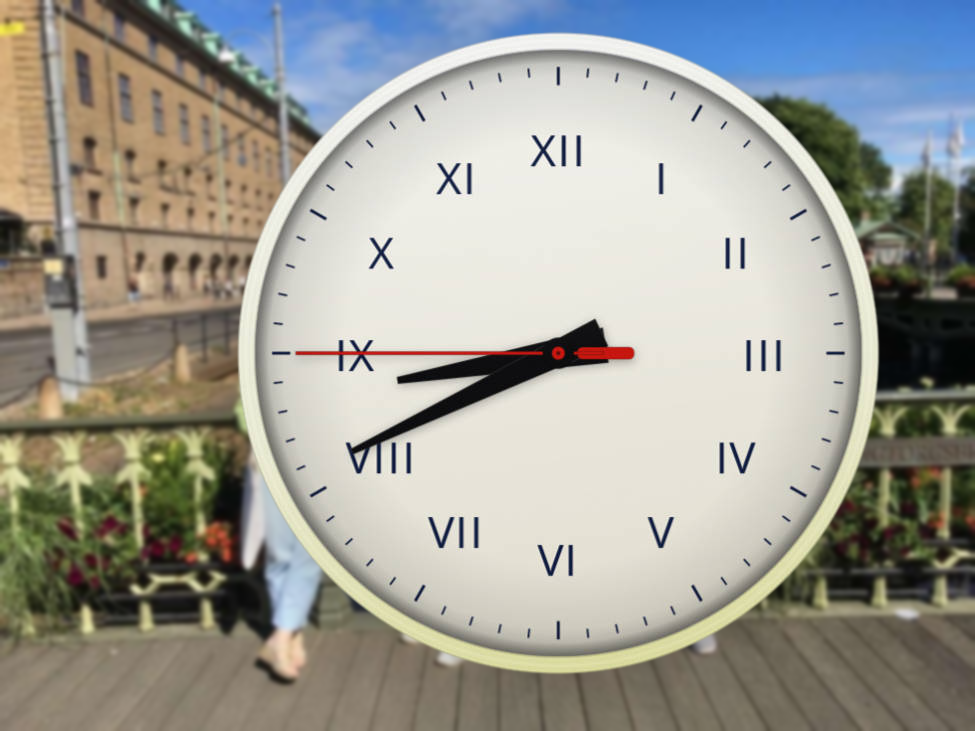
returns 8,40,45
